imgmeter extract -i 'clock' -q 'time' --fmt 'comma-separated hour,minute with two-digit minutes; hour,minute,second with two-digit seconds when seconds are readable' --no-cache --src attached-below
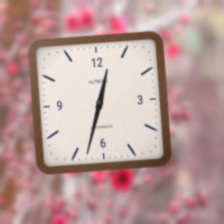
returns 12,33
